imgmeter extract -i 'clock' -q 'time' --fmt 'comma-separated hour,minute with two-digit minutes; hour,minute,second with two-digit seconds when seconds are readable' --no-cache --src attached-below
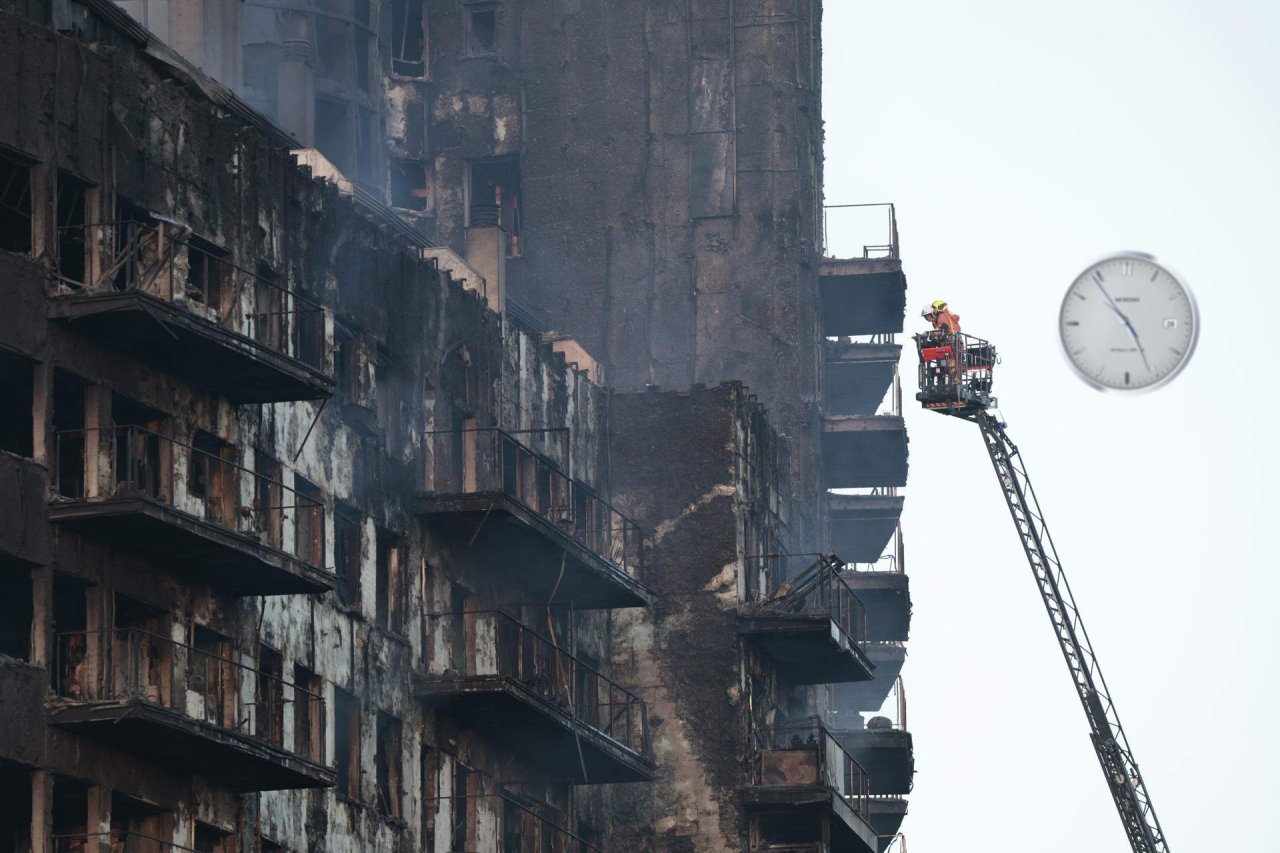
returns 10,25,54
